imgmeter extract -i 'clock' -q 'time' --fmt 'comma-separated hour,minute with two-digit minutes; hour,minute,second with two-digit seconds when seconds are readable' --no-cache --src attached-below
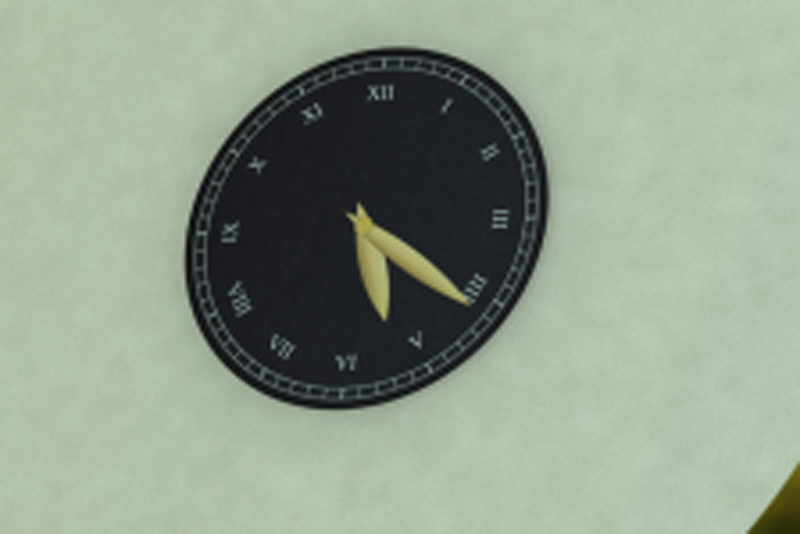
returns 5,21
